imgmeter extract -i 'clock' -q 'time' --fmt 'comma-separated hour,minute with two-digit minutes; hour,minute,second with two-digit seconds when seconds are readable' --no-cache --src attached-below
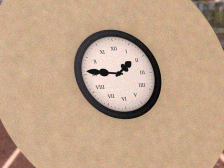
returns 1,46
